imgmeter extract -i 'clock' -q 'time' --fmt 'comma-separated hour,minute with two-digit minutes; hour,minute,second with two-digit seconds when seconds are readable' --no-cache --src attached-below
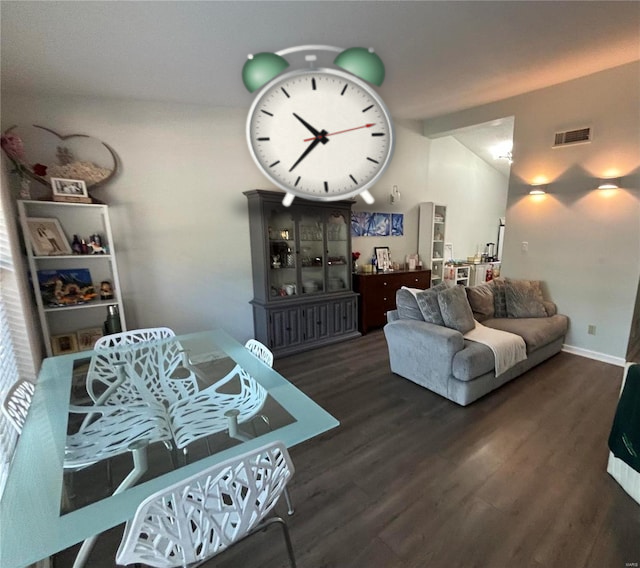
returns 10,37,13
